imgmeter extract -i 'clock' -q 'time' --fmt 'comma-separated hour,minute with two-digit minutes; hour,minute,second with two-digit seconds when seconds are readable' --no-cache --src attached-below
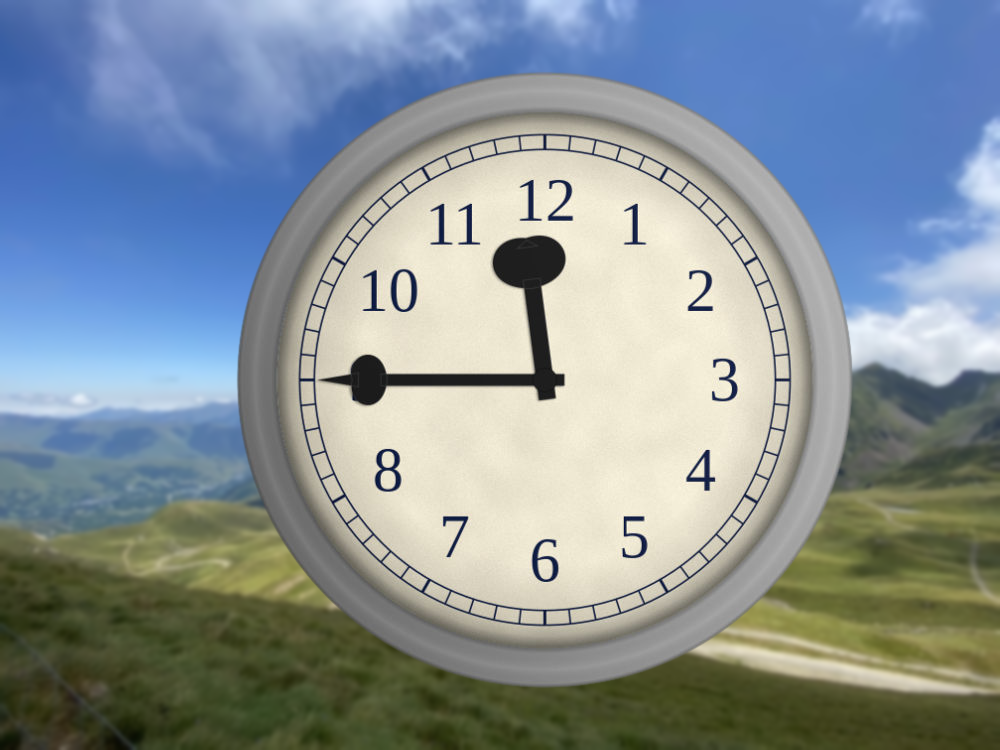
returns 11,45
